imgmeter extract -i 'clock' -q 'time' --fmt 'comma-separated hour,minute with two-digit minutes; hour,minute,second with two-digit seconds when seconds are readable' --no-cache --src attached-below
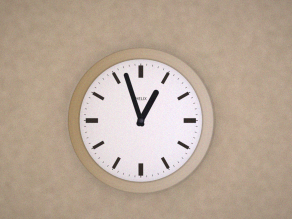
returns 12,57
